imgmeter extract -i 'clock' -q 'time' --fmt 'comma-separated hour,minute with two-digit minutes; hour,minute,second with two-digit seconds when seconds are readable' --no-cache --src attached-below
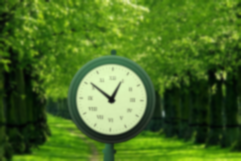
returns 12,51
